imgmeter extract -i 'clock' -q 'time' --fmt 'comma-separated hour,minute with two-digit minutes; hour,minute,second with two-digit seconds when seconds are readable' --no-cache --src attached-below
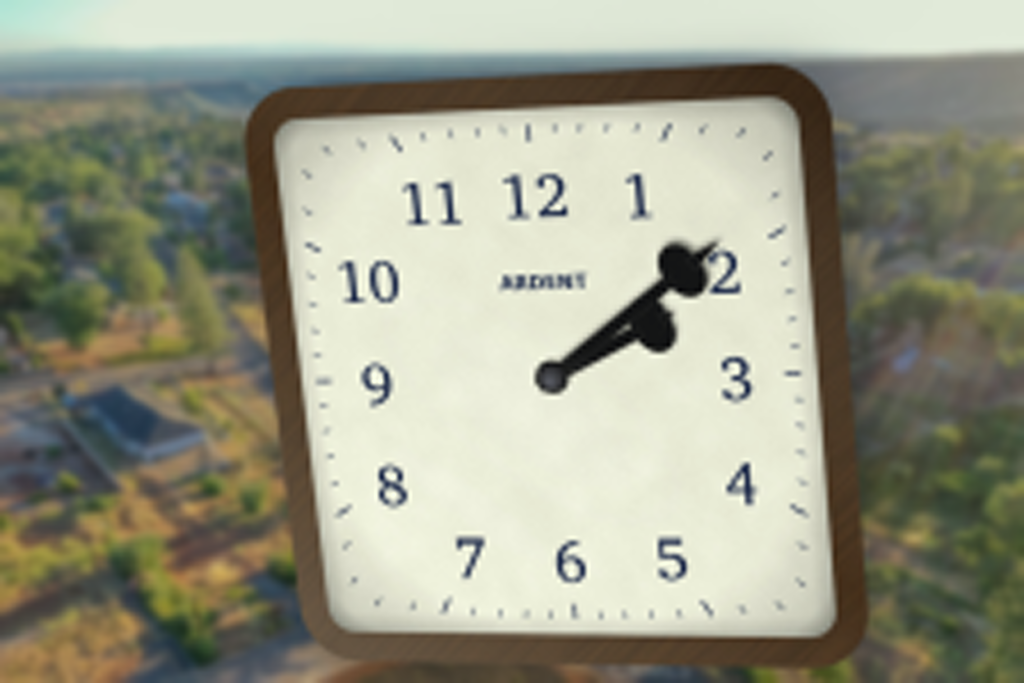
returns 2,09
